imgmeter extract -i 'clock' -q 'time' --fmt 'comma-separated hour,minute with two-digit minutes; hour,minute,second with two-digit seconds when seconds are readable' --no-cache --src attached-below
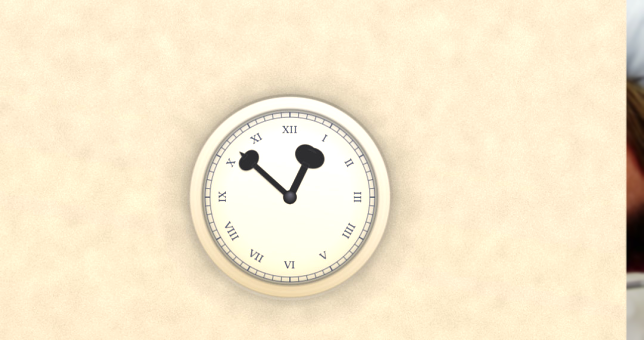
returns 12,52
